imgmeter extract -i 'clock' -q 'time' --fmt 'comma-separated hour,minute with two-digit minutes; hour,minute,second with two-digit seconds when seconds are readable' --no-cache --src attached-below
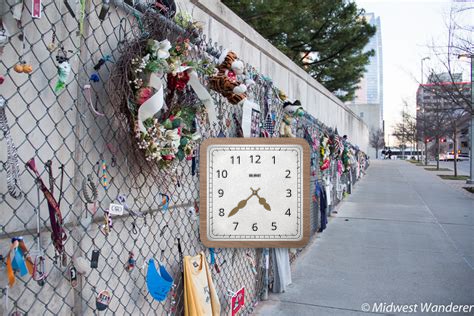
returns 4,38
